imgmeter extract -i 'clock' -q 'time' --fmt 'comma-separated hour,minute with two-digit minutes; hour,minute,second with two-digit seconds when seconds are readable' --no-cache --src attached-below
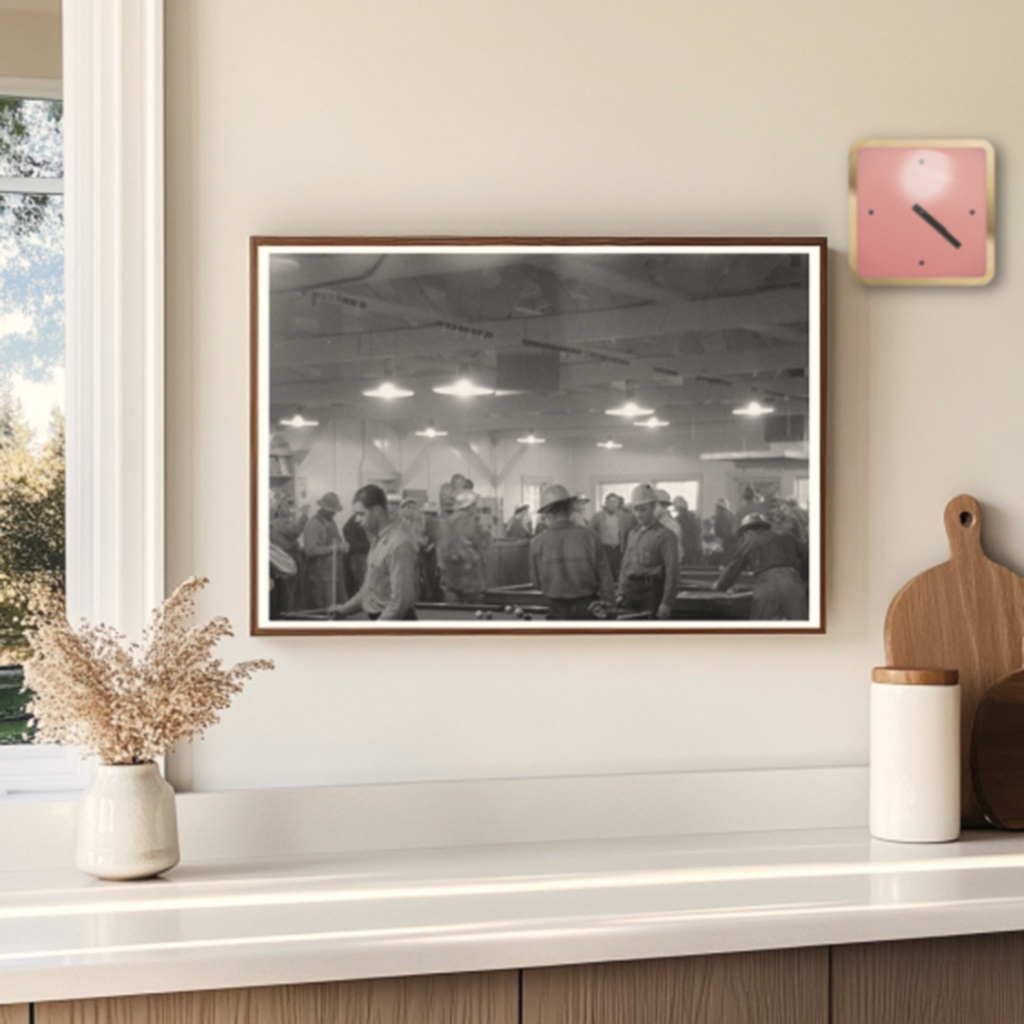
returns 4,22
